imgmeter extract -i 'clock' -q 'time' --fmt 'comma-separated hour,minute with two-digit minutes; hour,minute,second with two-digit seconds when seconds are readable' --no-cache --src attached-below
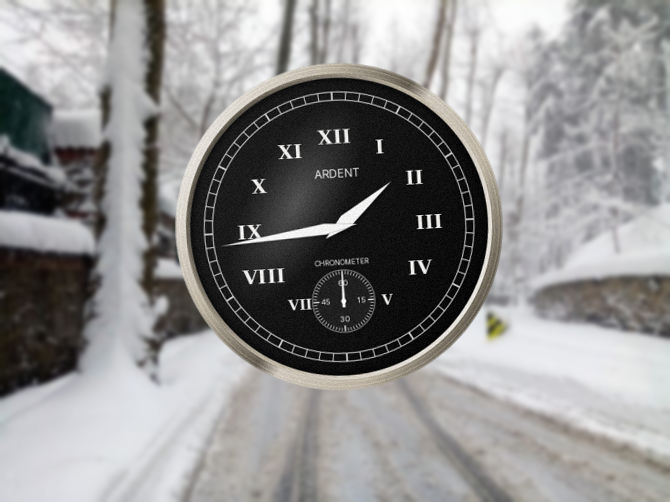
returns 1,44
